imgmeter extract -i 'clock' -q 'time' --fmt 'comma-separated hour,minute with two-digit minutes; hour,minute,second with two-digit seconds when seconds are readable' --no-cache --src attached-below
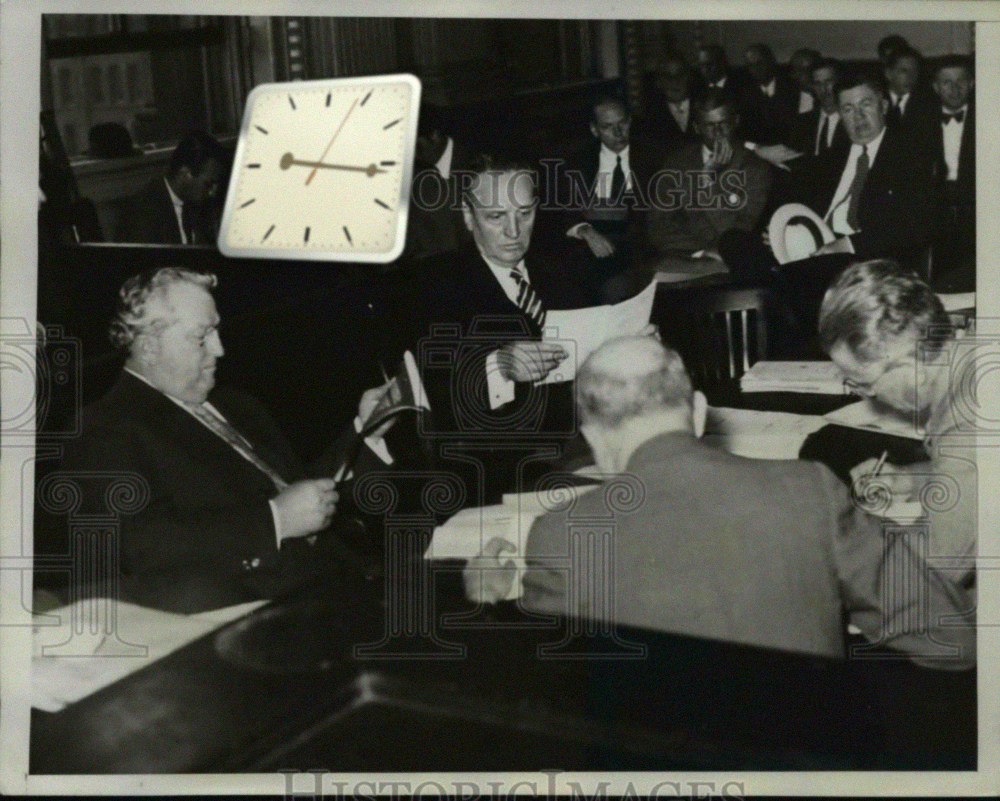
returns 9,16,04
